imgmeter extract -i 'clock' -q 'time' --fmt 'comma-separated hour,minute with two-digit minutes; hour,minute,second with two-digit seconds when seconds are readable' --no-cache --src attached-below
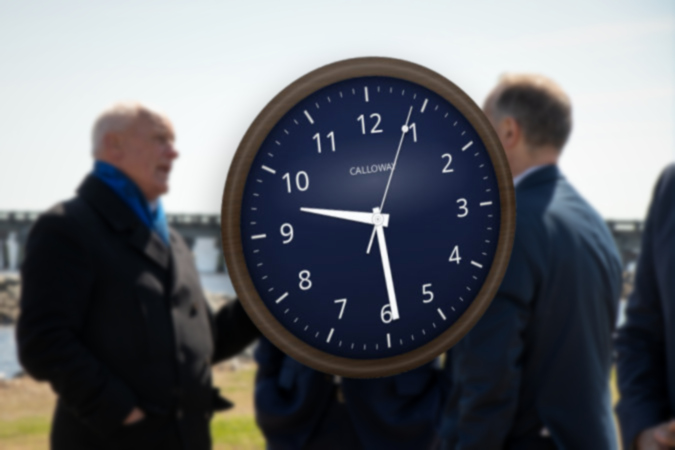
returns 9,29,04
